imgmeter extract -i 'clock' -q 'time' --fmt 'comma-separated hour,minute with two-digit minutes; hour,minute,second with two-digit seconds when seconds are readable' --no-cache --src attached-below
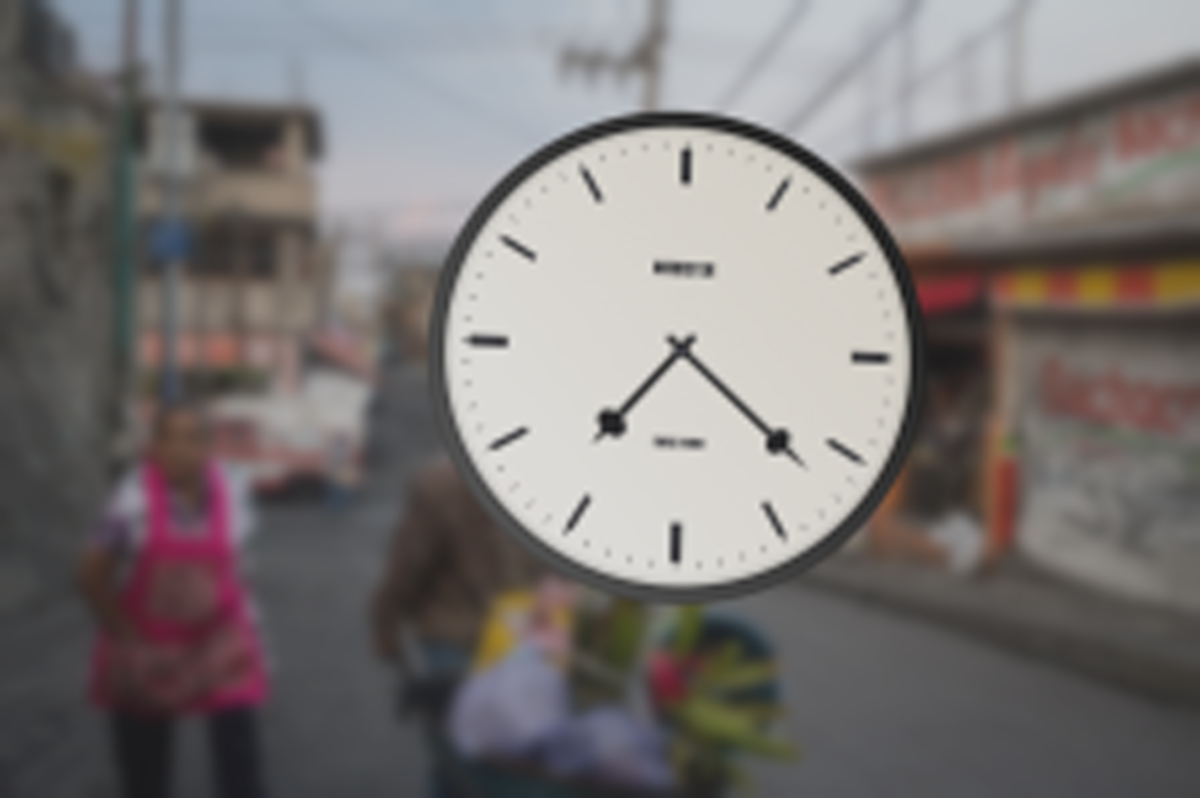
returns 7,22
